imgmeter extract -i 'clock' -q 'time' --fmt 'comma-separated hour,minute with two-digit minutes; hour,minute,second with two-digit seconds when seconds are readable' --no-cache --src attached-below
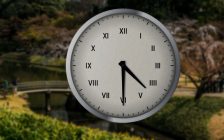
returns 4,30
